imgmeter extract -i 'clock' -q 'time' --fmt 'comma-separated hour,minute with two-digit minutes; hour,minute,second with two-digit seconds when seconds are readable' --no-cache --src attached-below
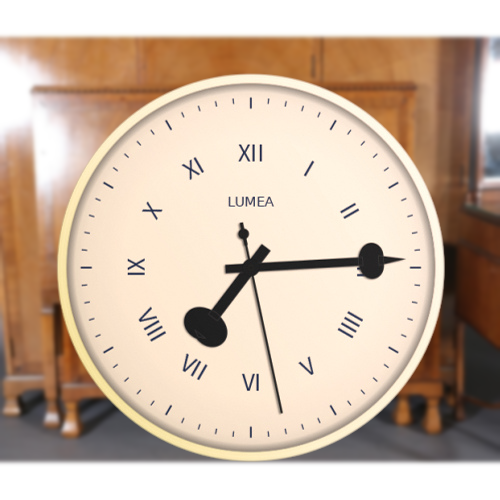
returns 7,14,28
